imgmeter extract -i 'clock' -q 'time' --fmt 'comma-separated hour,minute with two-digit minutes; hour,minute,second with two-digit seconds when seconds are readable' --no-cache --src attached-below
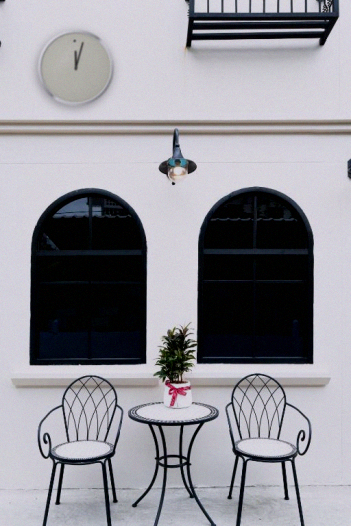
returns 12,03
